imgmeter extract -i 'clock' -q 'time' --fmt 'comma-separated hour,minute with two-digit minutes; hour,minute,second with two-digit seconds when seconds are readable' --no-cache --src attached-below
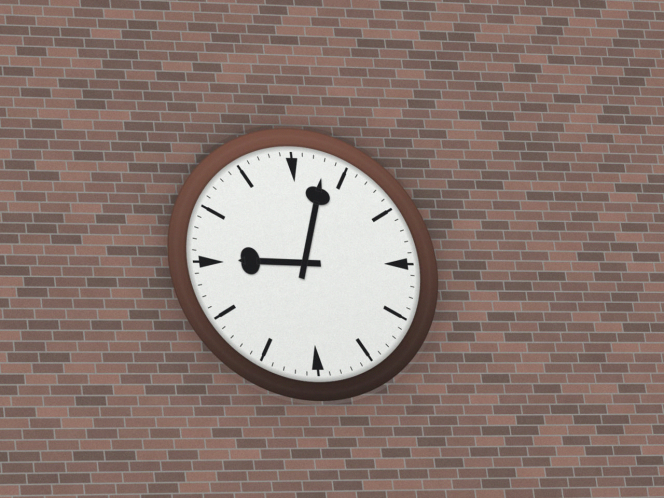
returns 9,03
